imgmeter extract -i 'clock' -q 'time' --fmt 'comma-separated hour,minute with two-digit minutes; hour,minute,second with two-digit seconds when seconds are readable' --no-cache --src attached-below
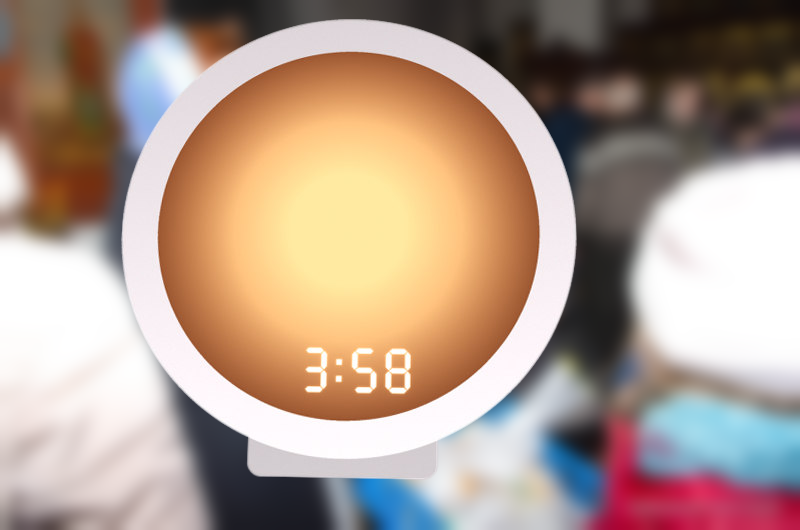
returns 3,58
